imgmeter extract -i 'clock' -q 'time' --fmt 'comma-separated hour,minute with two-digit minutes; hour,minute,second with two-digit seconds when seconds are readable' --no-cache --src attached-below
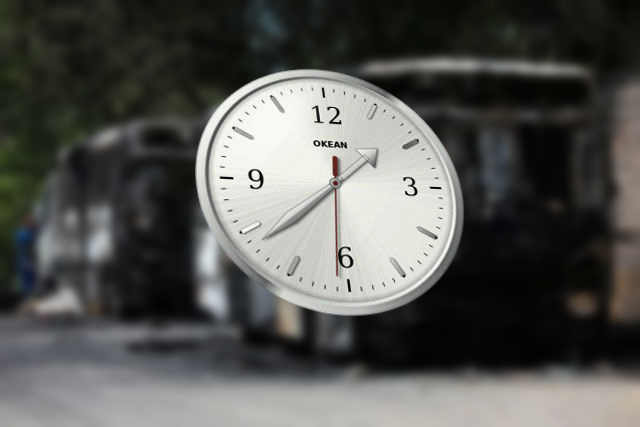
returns 1,38,31
